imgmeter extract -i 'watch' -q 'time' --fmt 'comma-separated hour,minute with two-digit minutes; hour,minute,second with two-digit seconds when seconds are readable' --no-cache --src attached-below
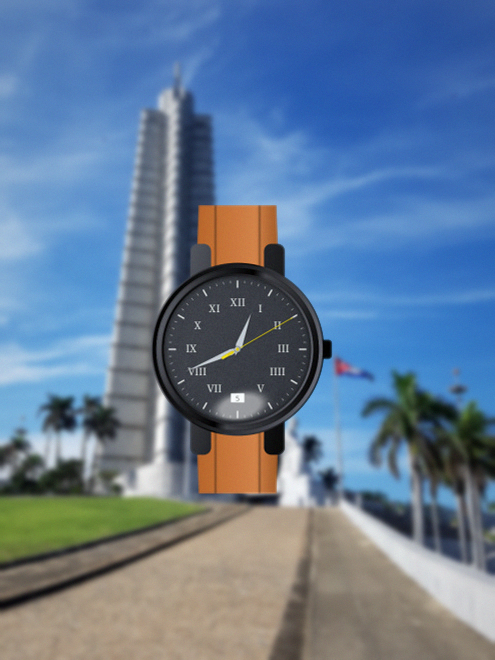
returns 12,41,10
